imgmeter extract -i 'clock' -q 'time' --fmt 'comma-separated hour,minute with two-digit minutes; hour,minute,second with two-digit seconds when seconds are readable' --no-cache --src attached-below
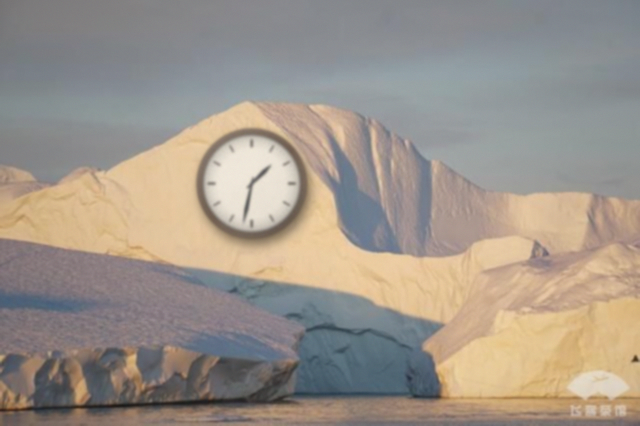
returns 1,32
